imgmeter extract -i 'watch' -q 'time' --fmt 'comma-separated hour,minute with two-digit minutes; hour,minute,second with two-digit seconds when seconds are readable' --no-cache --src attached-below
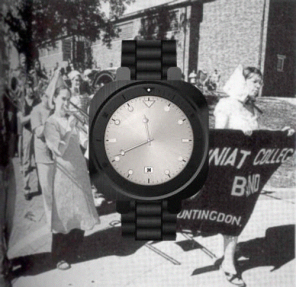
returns 11,41
